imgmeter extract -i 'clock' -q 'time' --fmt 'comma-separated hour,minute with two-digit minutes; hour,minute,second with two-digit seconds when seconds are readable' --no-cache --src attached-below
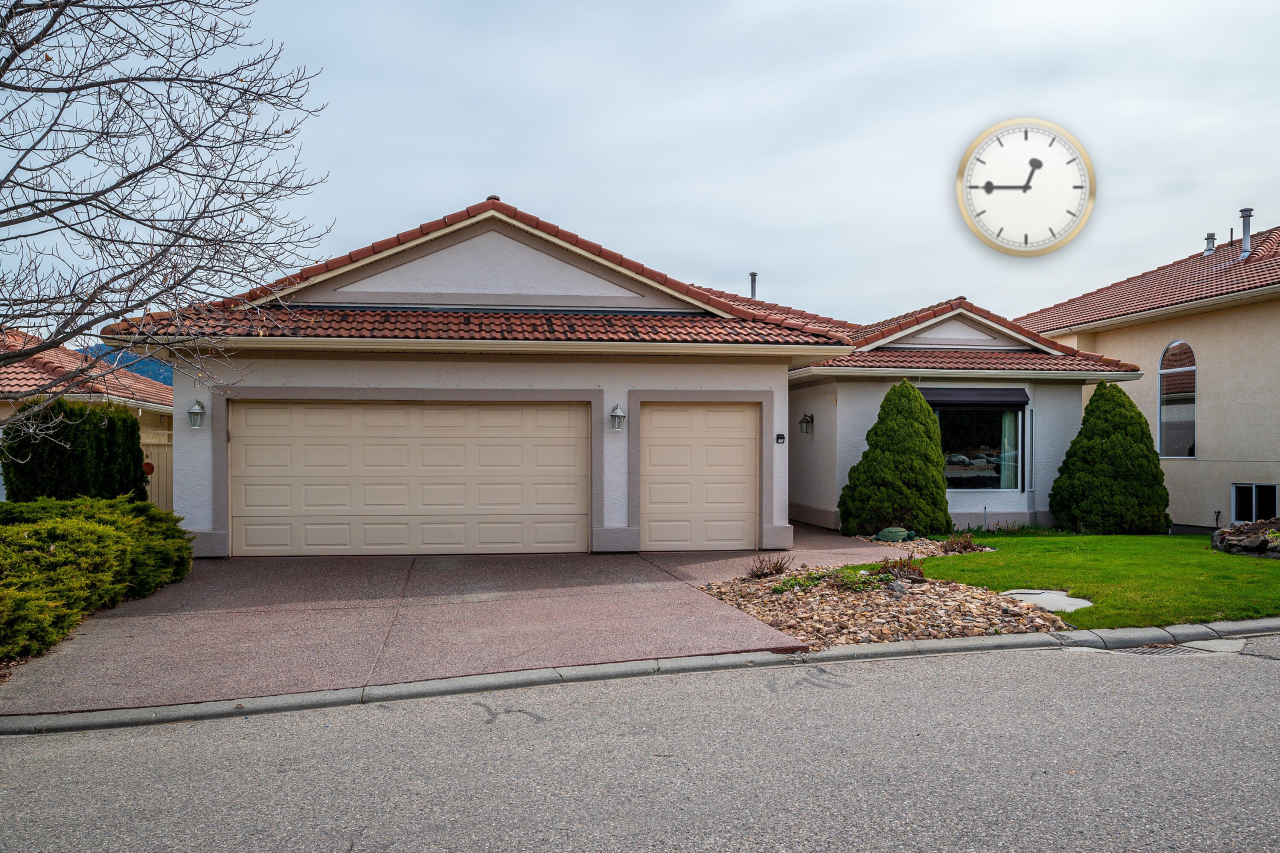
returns 12,45
